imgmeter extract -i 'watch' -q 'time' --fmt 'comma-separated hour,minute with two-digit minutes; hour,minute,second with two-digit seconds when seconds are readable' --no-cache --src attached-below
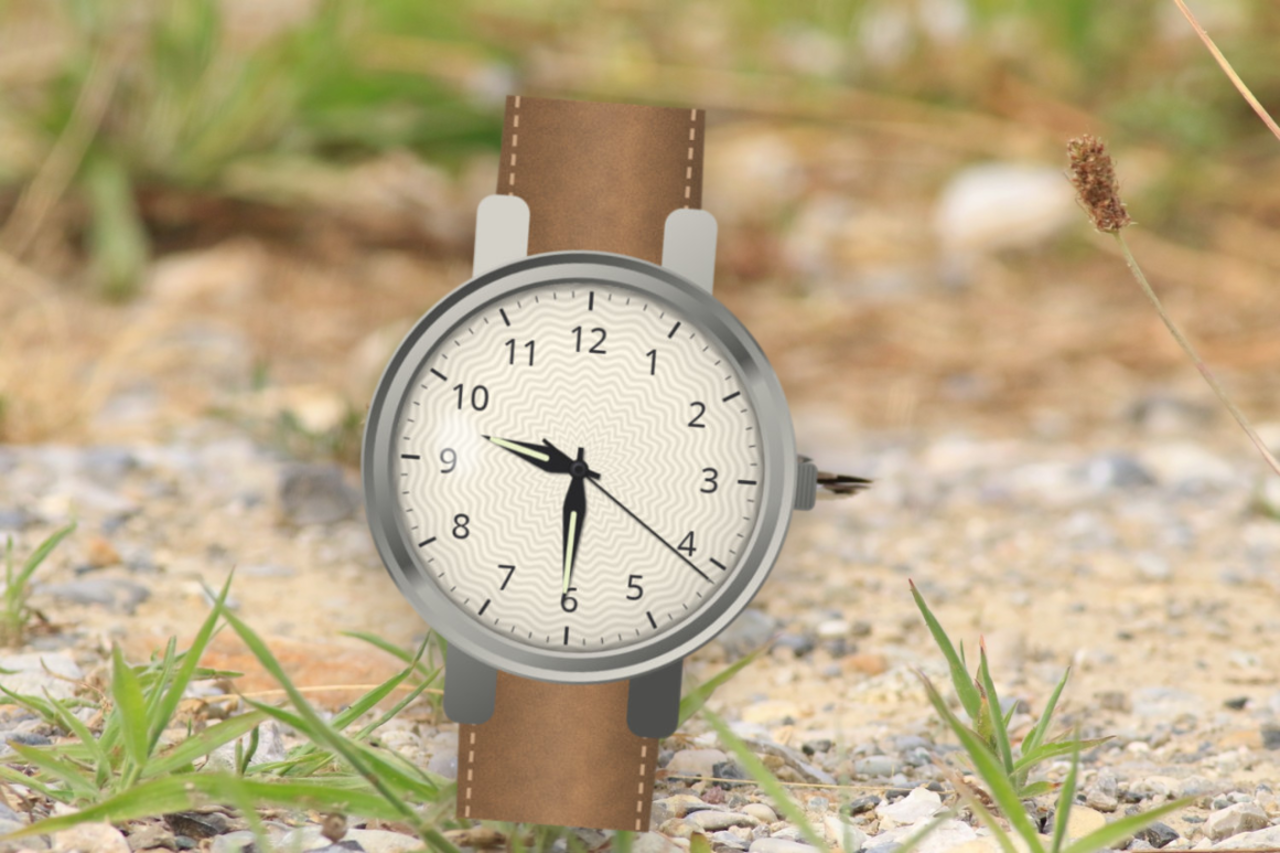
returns 9,30,21
